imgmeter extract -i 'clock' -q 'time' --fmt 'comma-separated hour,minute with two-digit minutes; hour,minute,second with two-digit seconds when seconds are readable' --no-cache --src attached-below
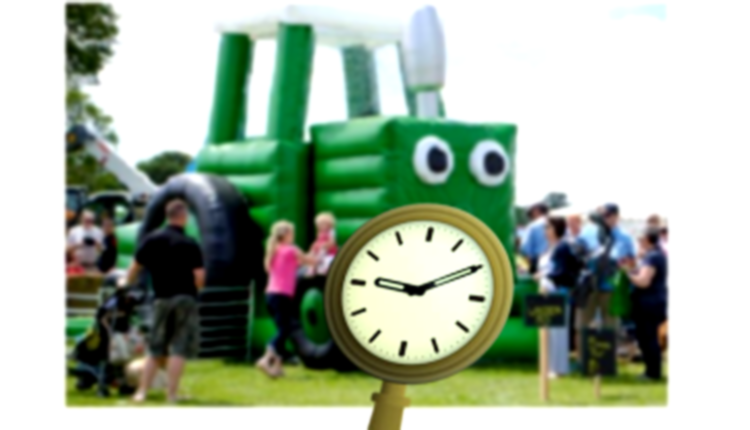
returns 9,10
